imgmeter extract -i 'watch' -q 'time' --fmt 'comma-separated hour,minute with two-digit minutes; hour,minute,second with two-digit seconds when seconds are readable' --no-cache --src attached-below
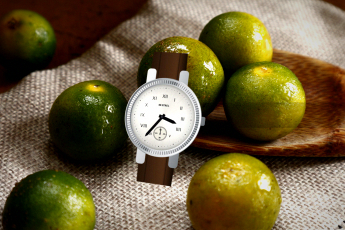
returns 3,36
